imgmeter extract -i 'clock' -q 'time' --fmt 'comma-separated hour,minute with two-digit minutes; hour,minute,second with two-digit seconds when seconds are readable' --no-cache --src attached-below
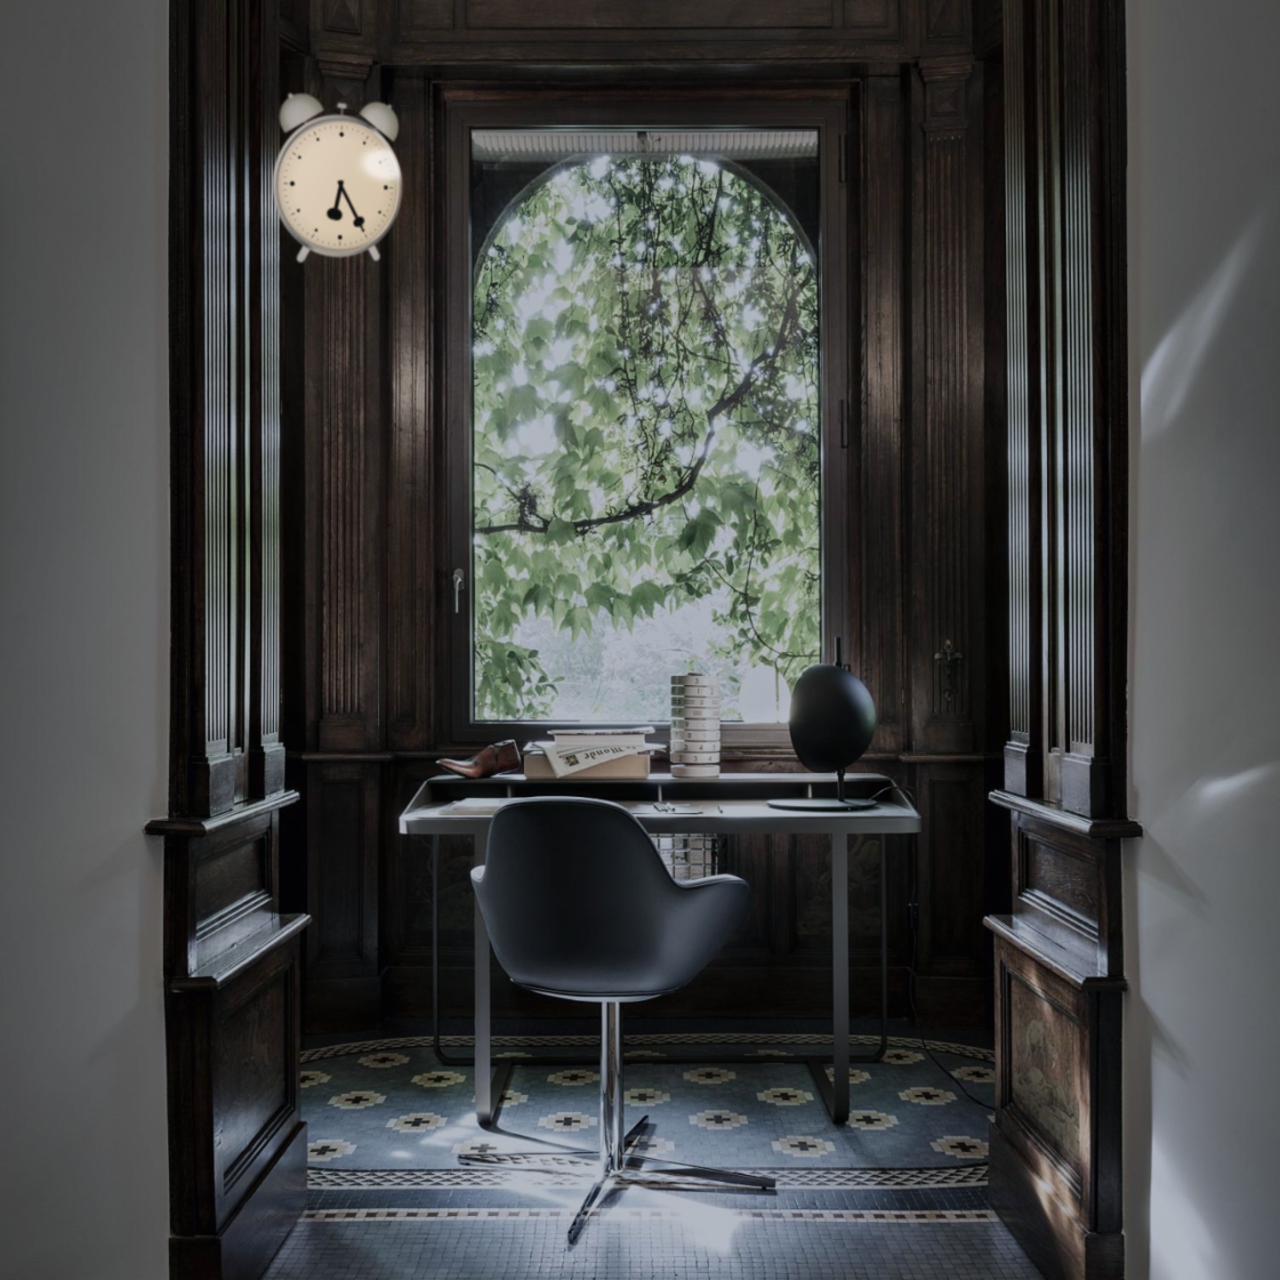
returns 6,25
